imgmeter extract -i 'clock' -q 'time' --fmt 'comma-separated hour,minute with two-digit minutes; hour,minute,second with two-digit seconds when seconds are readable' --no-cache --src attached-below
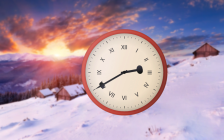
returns 2,40
